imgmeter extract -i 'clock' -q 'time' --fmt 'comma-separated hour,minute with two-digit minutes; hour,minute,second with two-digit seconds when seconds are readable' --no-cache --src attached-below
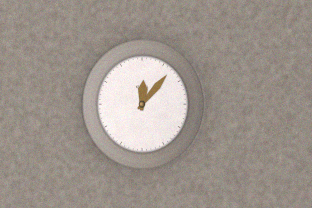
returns 12,07
